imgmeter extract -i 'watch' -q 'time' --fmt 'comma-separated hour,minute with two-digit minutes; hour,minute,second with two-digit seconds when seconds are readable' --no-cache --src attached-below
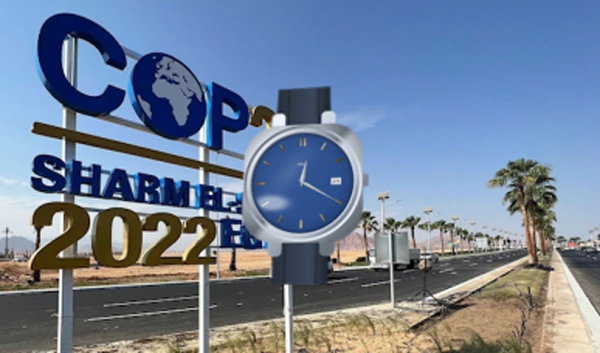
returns 12,20
